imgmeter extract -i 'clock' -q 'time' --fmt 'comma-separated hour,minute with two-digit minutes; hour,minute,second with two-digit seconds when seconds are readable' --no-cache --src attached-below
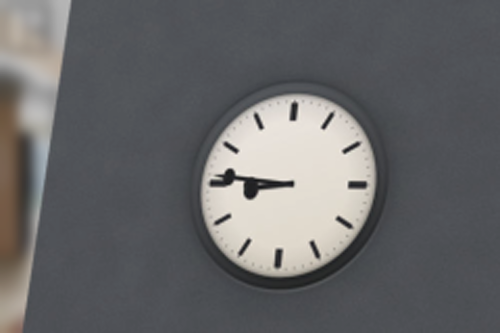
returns 8,46
